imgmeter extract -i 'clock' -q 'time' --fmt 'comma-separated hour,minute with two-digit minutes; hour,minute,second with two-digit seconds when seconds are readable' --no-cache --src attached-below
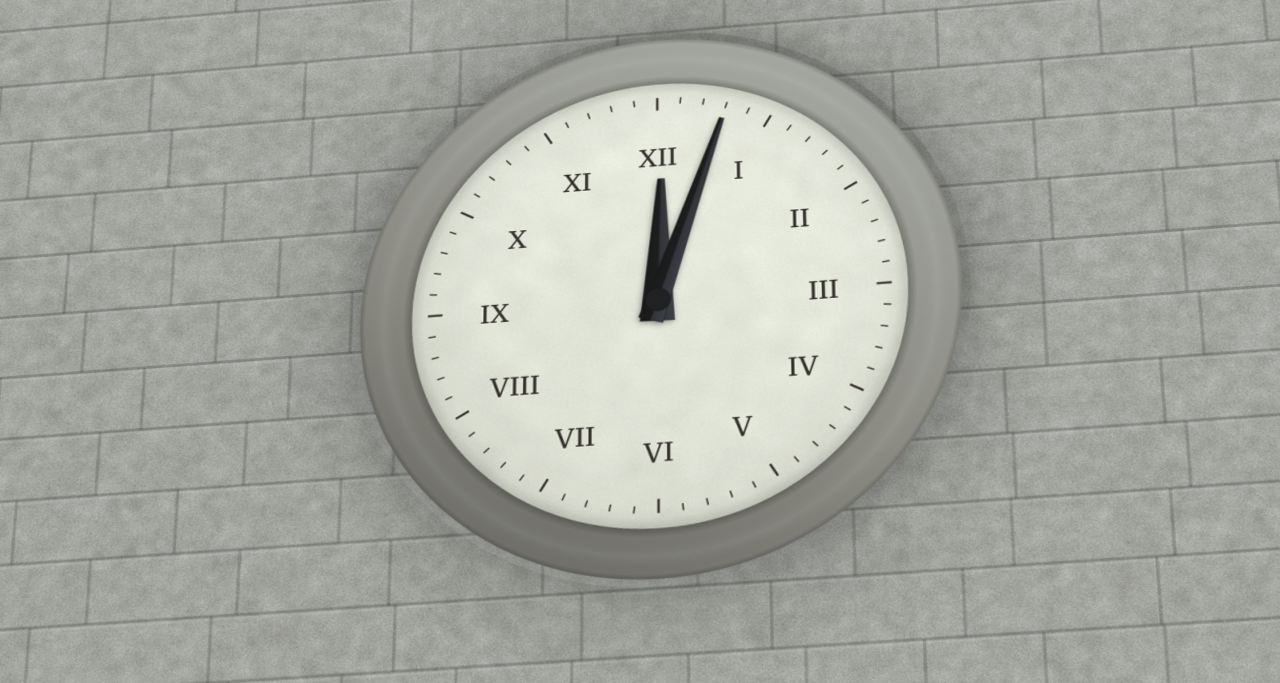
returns 12,03
